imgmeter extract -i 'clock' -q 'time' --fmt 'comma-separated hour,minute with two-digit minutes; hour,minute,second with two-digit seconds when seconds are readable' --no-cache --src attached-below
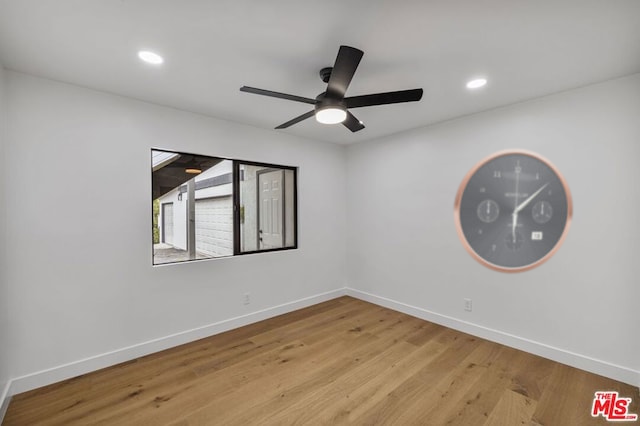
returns 6,08
